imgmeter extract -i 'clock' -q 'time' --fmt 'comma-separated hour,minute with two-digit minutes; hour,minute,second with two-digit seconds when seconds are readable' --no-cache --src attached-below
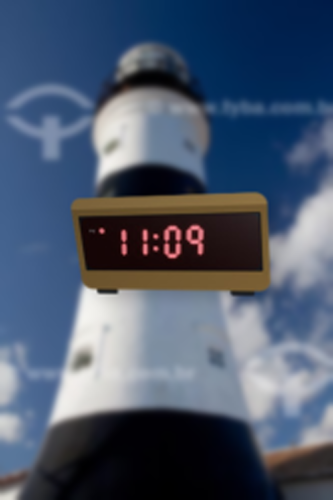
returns 11,09
